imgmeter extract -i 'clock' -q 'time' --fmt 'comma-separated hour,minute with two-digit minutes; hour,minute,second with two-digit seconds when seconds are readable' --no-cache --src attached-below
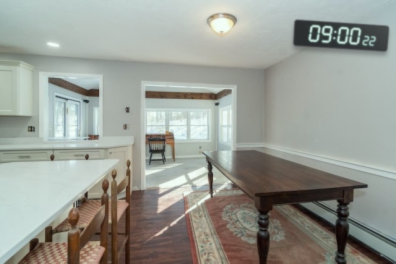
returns 9,00,22
